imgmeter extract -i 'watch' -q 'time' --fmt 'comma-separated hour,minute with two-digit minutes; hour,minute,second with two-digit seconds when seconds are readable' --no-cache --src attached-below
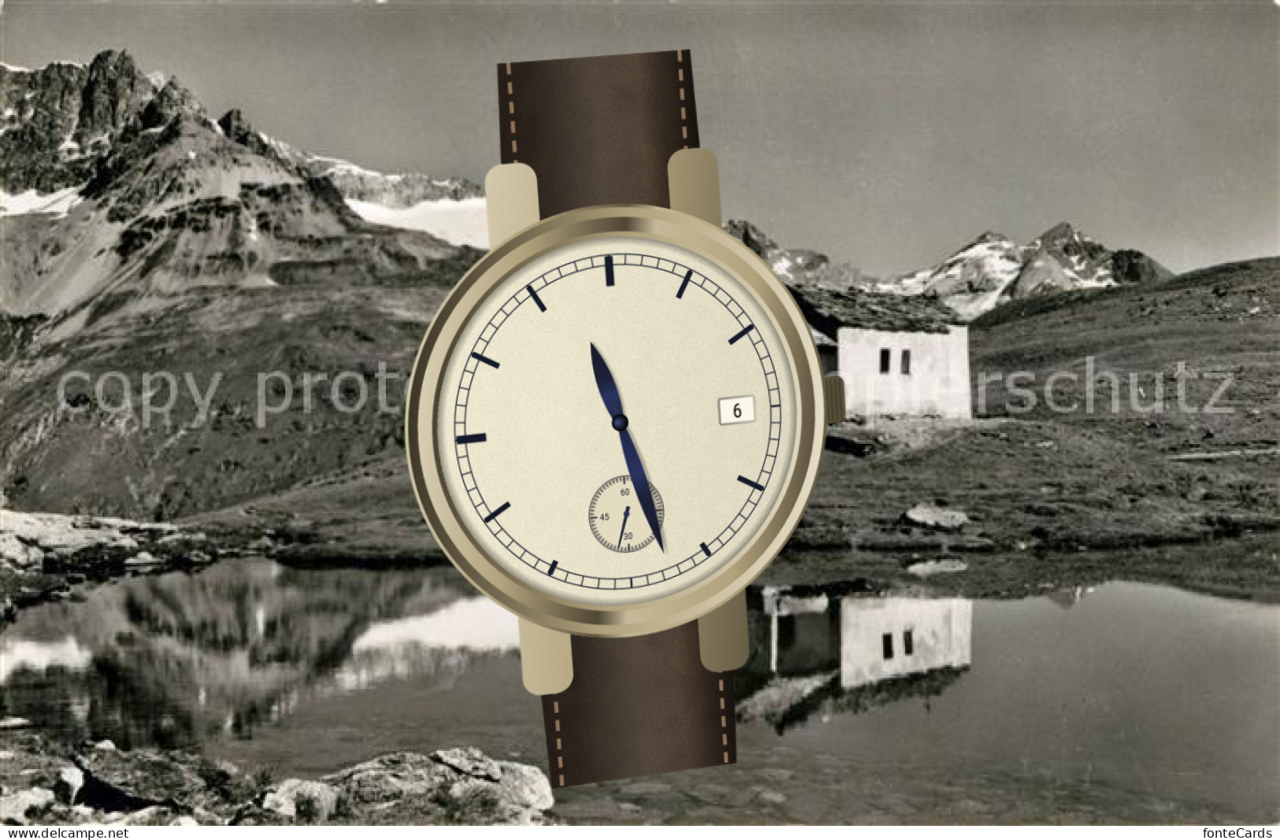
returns 11,27,33
